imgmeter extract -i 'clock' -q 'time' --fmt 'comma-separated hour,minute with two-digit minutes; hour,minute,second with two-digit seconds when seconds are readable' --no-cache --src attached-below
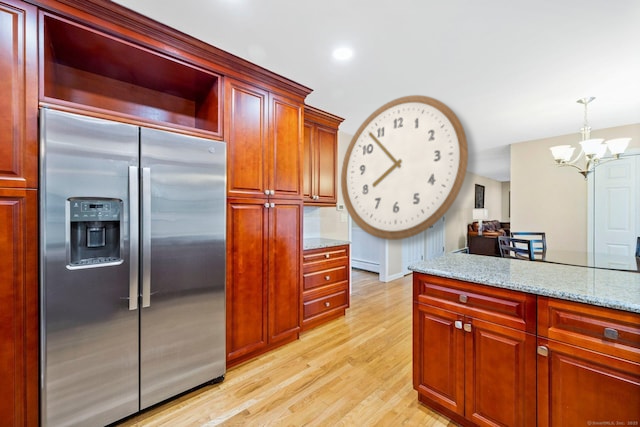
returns 7,53
